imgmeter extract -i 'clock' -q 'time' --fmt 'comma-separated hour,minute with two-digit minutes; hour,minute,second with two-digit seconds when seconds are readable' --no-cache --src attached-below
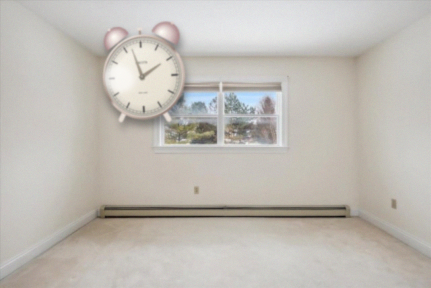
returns 1,57
